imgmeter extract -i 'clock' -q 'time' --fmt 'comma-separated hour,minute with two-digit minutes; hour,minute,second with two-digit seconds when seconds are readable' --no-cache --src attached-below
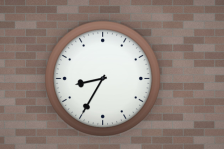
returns 8,35
